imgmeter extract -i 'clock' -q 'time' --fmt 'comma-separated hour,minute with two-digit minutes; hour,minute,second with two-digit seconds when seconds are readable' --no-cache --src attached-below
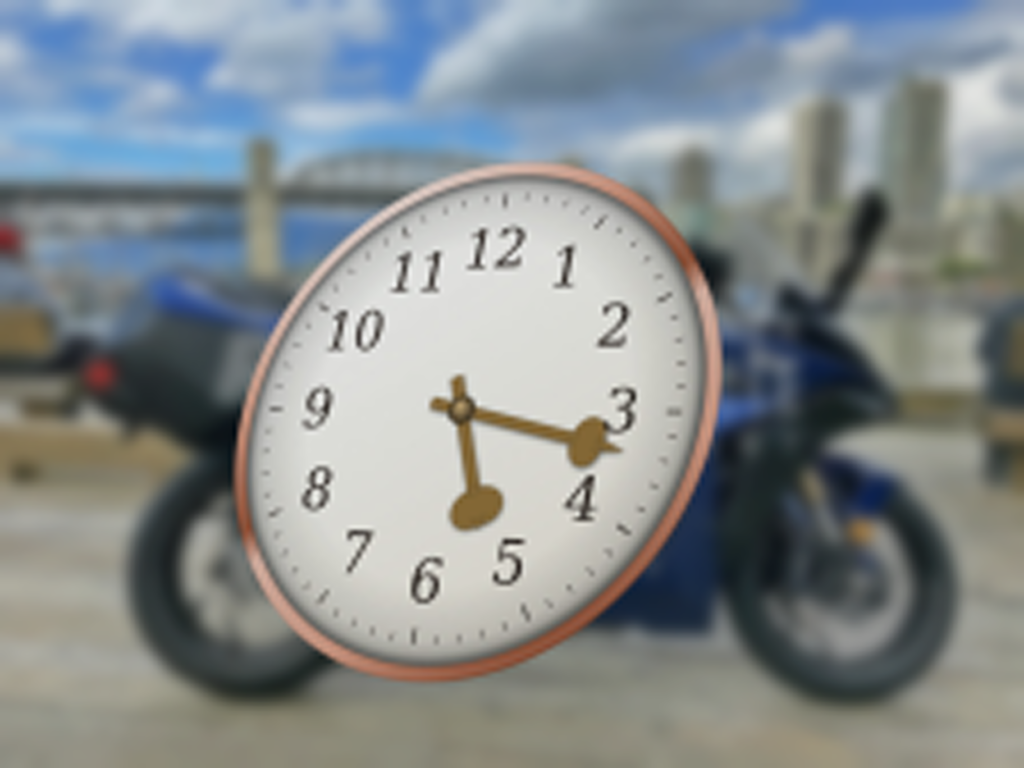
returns 5,17
